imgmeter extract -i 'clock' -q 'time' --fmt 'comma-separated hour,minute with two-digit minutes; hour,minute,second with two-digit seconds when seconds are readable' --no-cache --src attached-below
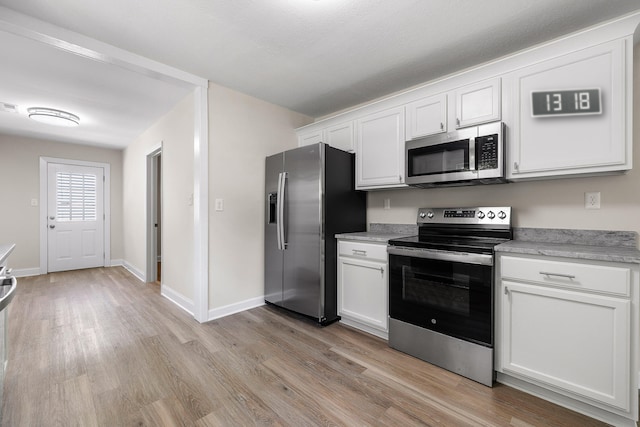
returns 13,18
